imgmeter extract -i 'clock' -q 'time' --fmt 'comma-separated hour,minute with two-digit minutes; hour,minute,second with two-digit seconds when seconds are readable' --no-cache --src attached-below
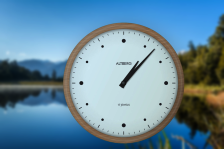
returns 1,07
